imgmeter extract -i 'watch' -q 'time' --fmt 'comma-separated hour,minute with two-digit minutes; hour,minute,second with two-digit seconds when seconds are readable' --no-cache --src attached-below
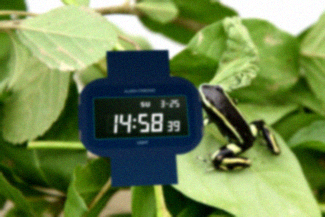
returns 14,58
